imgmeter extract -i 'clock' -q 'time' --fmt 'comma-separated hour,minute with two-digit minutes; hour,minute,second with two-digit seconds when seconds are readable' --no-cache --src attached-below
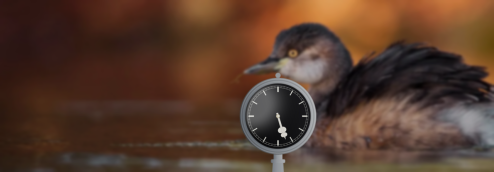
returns 5,27
